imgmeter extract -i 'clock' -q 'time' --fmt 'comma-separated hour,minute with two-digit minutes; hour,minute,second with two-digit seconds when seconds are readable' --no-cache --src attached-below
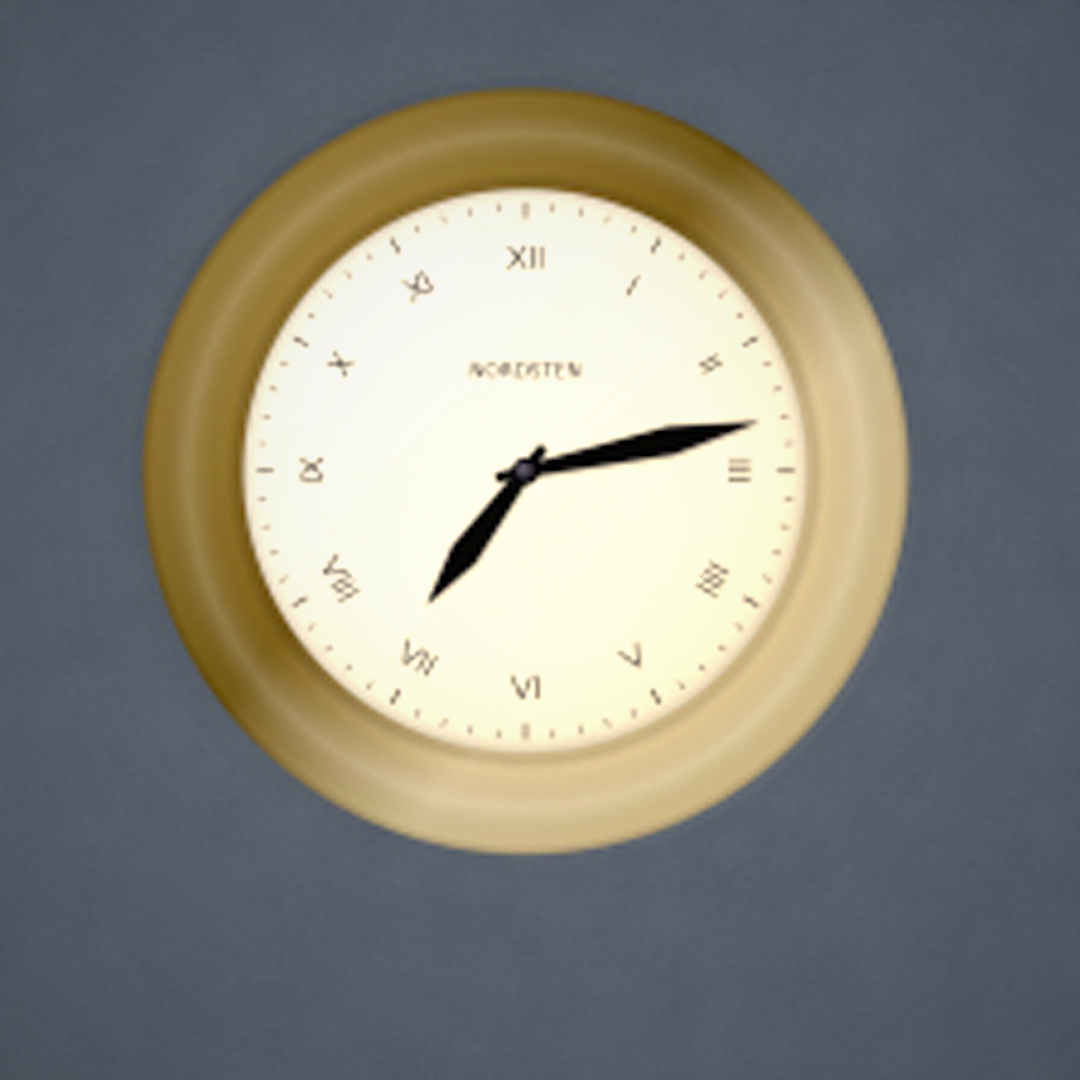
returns 7,13
